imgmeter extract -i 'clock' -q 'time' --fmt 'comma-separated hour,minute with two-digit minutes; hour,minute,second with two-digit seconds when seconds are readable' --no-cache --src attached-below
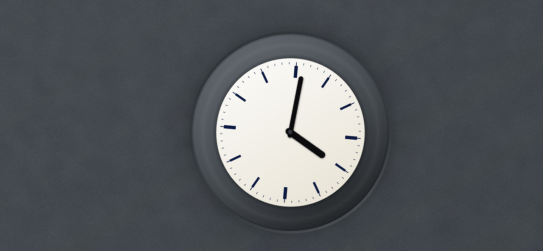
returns 4,01
